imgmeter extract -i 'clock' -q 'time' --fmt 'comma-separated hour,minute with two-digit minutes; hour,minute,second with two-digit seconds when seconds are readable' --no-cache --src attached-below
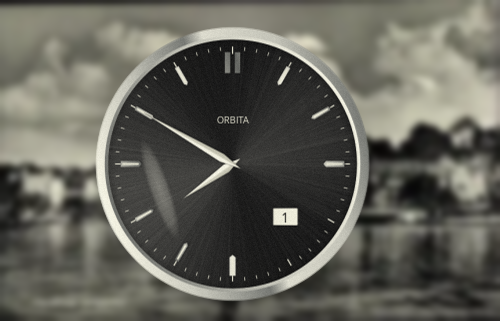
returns 7,50
